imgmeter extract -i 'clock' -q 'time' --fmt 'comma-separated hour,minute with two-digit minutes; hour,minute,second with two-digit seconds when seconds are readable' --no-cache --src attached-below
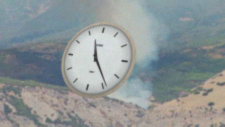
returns 11,24
